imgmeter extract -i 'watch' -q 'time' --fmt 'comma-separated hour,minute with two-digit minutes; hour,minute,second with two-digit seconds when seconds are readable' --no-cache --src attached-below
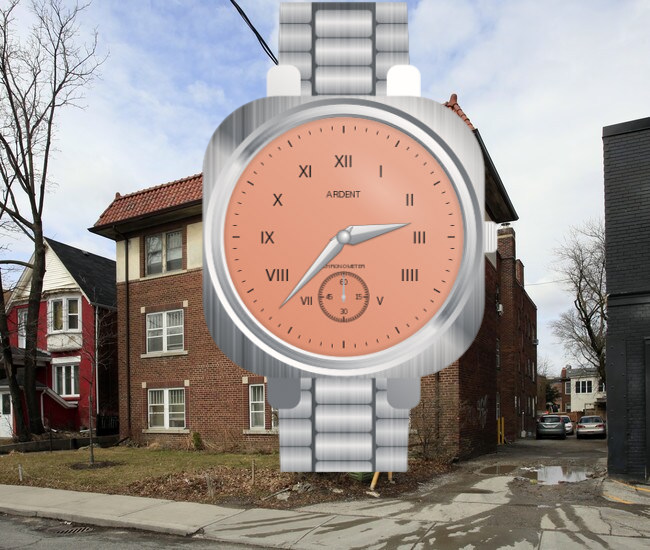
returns 2,37
